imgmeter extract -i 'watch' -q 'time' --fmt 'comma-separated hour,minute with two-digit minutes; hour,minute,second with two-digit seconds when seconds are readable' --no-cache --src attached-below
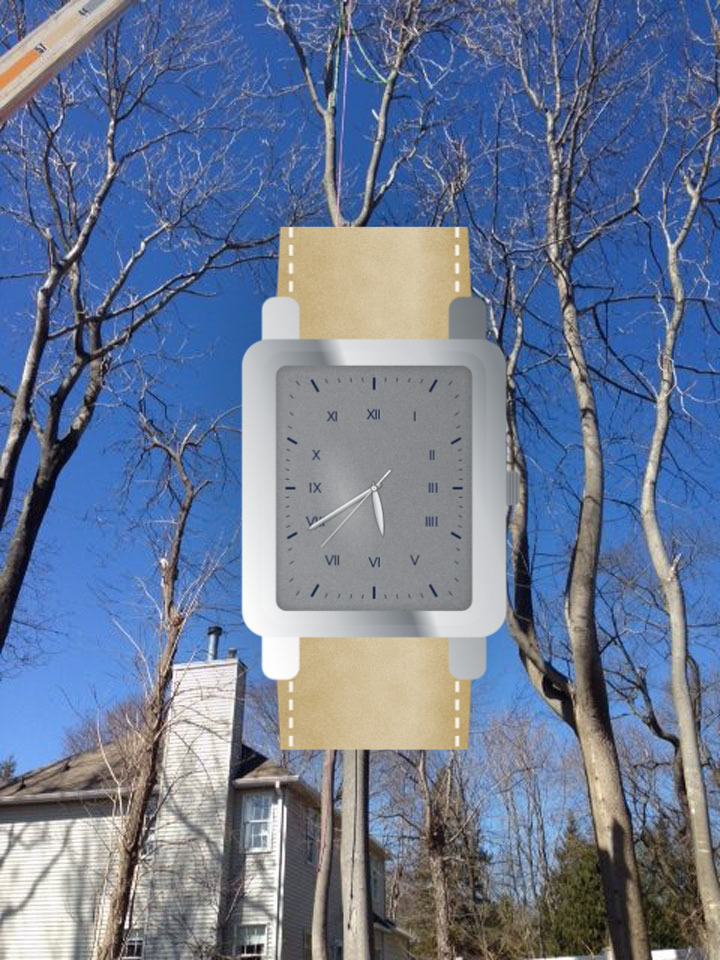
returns 5,39,37
